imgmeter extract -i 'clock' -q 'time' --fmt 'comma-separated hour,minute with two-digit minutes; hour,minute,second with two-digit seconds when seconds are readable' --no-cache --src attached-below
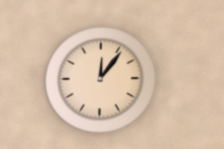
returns 12,06
